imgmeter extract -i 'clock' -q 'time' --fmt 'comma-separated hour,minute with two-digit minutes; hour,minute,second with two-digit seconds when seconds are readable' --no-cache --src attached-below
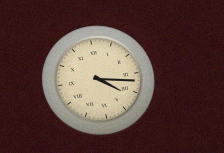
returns 4,17
